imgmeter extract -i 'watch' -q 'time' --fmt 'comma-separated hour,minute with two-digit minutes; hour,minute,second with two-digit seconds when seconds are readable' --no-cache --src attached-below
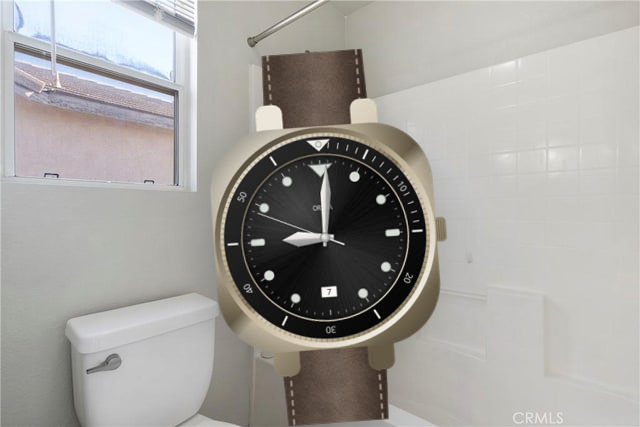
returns 9,00,49
